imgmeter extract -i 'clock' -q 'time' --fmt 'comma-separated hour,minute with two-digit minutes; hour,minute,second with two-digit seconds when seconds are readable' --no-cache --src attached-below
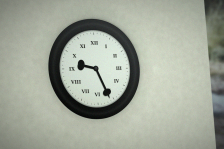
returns 9,26
